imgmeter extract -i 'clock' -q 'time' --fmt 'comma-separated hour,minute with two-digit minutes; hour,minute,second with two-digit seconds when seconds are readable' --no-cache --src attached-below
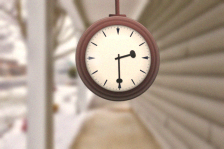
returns 2,30
